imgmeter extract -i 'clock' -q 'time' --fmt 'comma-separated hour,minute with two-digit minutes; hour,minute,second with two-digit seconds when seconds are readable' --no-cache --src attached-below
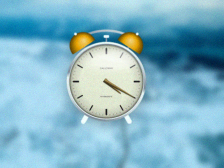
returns 4,20
